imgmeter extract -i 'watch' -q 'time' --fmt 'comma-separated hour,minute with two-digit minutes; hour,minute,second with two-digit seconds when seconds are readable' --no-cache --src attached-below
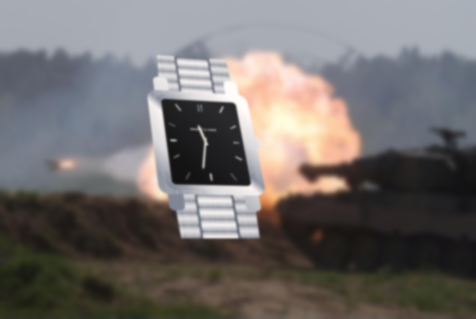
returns 11,32
